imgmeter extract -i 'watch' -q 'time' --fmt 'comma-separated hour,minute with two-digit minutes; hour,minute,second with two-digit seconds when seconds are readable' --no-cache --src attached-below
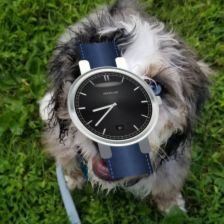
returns 8,38
